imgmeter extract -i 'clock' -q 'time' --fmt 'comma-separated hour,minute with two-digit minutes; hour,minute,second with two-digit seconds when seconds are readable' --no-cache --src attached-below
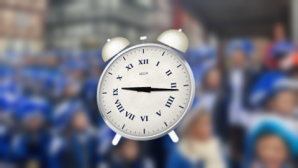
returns 9,16
